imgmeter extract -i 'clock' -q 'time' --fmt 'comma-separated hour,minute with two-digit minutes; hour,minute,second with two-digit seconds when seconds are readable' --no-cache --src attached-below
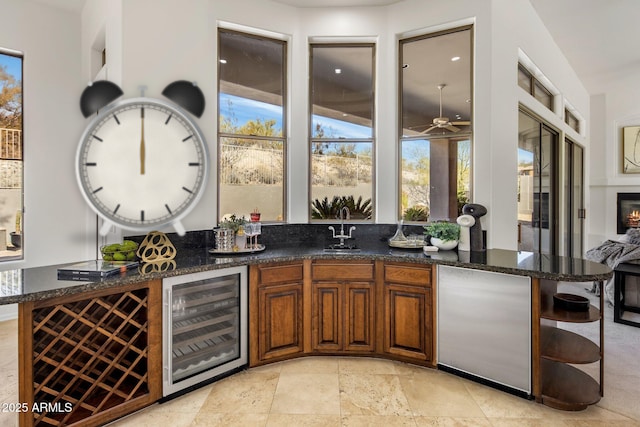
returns 12,00
